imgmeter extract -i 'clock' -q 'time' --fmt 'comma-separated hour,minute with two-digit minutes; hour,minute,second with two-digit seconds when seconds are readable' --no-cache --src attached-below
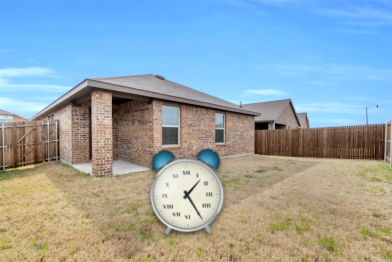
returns 1,25
